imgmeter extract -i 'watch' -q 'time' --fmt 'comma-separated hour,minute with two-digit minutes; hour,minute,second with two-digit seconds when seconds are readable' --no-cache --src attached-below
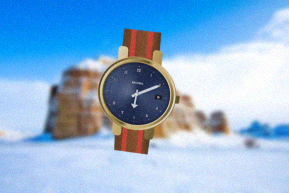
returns 6,10
